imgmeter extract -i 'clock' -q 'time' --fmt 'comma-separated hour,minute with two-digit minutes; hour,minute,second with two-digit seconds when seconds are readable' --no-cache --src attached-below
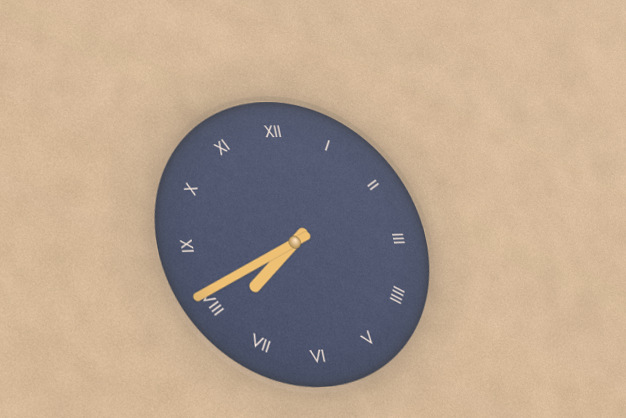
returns 7,41
